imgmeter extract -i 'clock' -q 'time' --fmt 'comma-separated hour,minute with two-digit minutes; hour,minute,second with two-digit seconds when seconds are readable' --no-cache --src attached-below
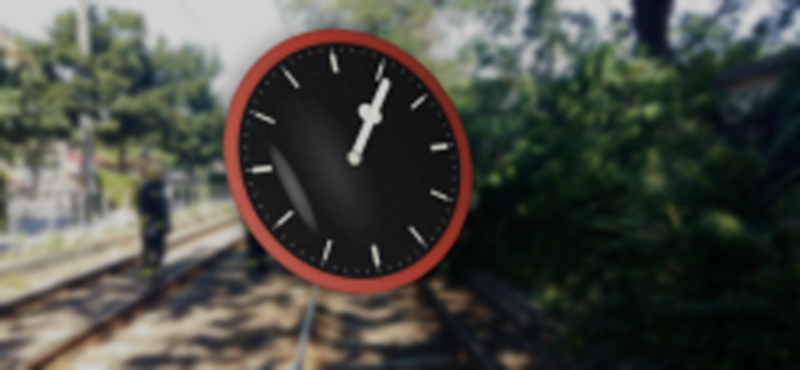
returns 1,06
